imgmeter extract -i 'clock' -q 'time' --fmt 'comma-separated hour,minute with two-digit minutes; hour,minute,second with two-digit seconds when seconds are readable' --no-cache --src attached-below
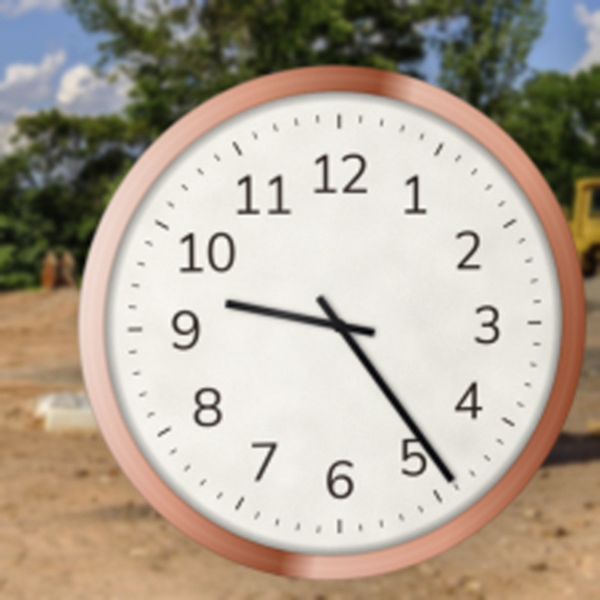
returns 9,24
